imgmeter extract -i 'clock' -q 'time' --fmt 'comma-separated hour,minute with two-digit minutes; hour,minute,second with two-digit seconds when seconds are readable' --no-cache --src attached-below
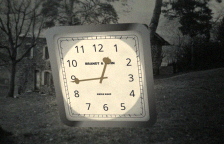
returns 12,44
